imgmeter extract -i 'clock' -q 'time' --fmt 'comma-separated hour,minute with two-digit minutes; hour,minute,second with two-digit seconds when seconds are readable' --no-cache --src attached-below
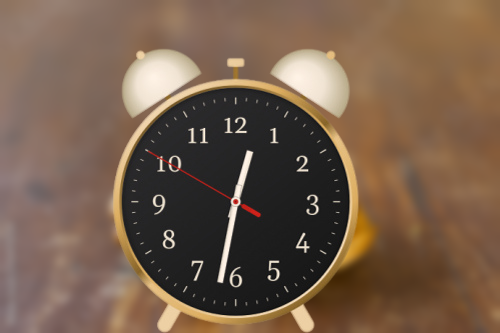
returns 12,31,50
